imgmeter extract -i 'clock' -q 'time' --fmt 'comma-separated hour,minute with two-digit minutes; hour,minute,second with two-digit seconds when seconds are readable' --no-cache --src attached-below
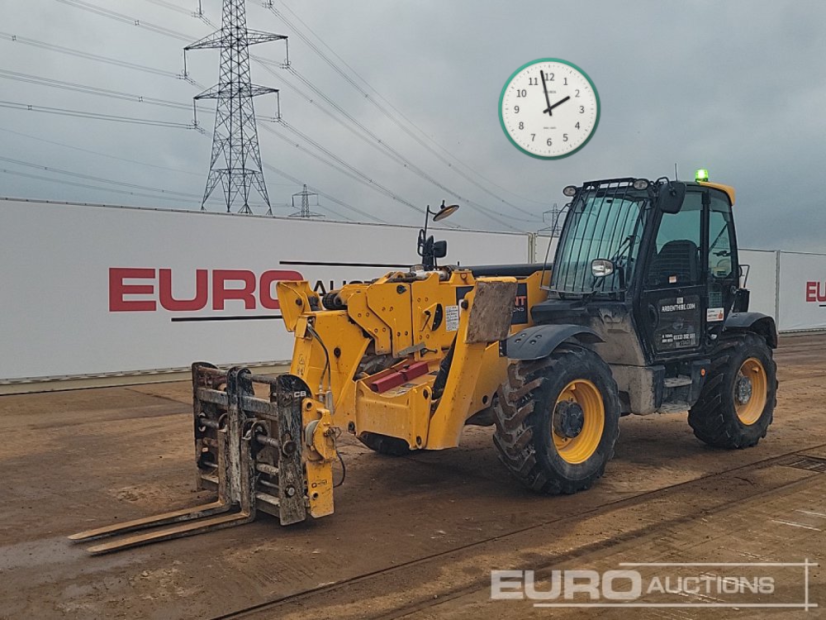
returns 1,58
